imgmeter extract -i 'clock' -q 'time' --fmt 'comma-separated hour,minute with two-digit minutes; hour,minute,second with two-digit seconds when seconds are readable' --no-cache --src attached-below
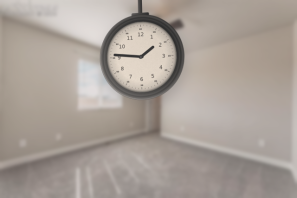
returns 1,46
